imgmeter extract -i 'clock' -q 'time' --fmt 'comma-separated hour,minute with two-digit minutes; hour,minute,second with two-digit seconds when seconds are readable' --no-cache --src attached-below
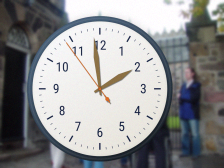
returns 1,58,54
